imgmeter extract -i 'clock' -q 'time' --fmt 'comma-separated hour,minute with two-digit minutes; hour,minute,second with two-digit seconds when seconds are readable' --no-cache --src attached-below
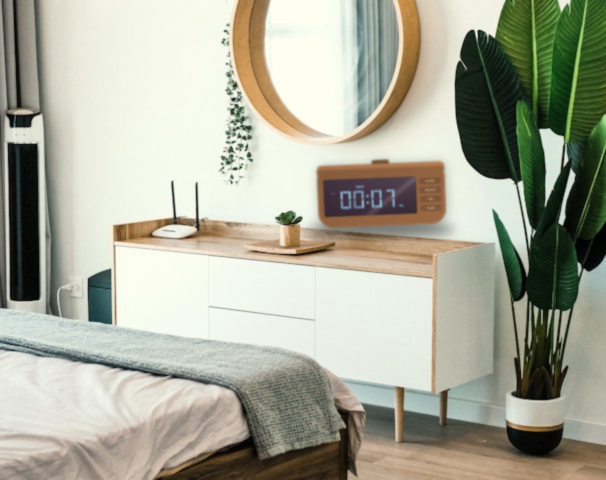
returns 0,07
